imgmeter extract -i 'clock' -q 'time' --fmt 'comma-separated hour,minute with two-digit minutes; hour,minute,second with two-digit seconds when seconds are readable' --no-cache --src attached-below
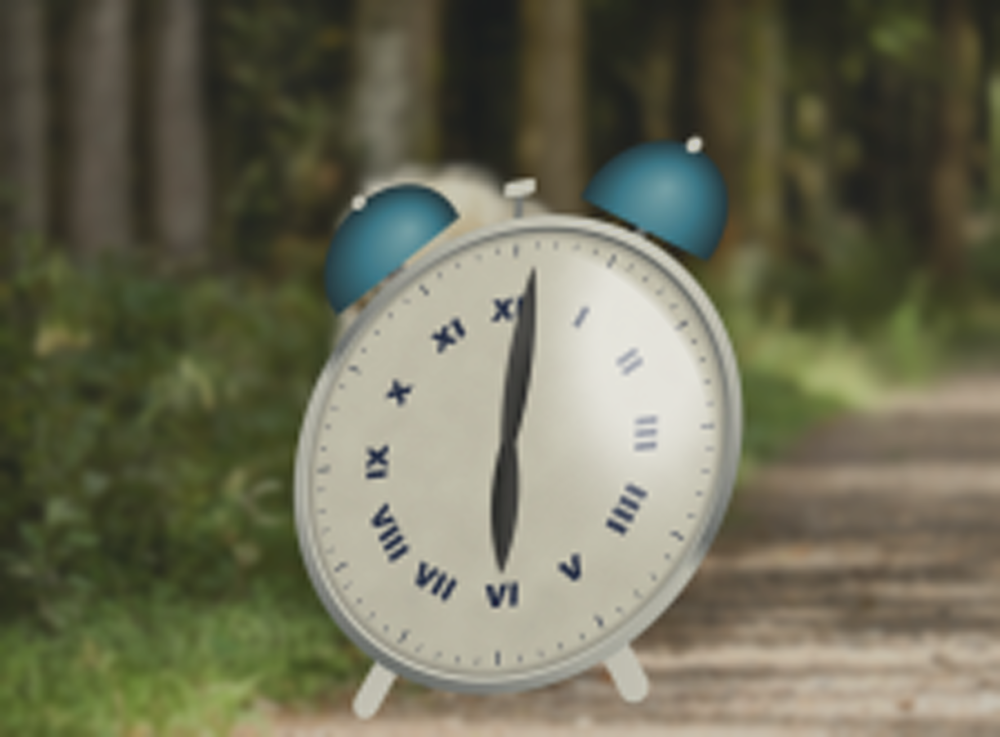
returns 6,01
